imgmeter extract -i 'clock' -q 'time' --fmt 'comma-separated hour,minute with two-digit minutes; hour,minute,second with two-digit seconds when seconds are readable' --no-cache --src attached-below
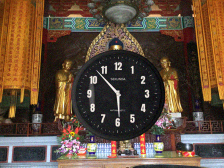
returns 5,53
